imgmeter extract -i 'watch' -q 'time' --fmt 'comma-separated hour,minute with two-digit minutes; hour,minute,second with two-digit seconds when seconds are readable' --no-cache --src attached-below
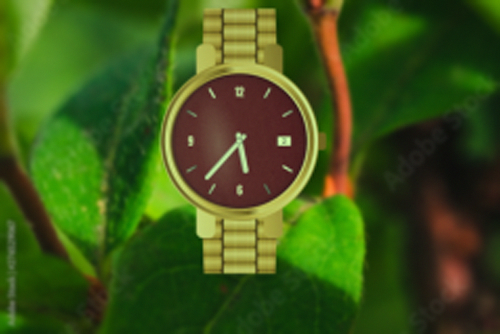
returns 5,37
